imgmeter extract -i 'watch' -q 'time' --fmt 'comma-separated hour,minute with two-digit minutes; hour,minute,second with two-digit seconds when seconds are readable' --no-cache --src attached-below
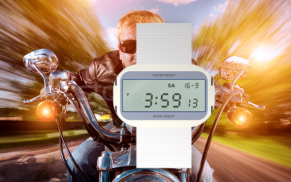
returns 3,59,13
